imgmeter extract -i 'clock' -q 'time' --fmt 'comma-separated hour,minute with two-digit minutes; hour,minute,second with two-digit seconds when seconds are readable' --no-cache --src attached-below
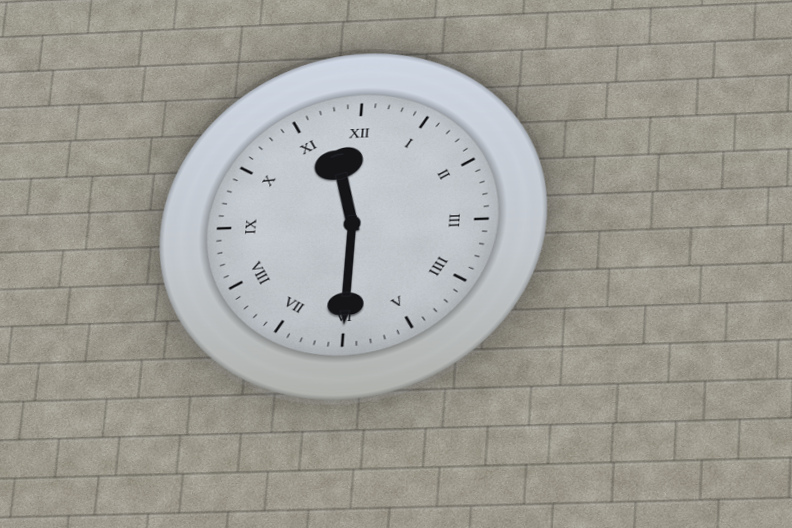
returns 11,30
